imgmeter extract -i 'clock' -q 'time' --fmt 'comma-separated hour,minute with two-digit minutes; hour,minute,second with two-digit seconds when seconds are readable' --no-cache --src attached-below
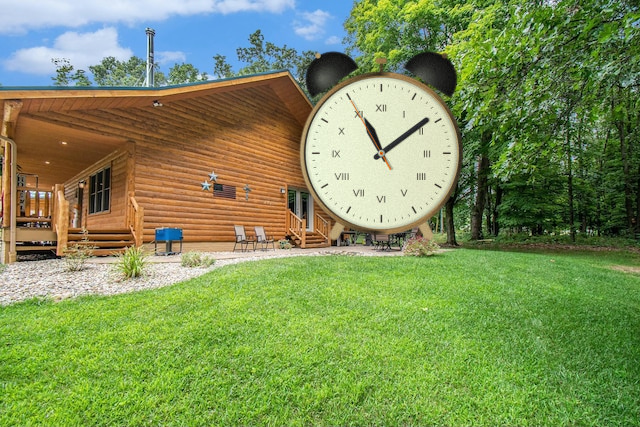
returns 11,08,55
